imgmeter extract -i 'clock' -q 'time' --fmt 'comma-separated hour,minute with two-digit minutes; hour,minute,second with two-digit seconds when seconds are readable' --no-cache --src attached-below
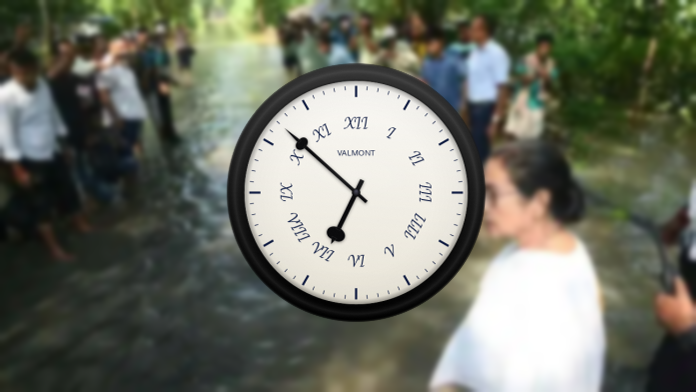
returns 6,52
